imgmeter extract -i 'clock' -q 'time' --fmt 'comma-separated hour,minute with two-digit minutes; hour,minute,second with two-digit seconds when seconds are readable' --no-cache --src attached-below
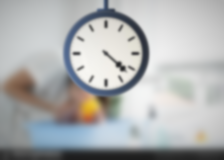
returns 4,22
